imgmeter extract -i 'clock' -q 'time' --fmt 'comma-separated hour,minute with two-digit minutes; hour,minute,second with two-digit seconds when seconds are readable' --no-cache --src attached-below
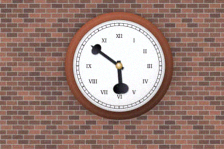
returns 5,51
